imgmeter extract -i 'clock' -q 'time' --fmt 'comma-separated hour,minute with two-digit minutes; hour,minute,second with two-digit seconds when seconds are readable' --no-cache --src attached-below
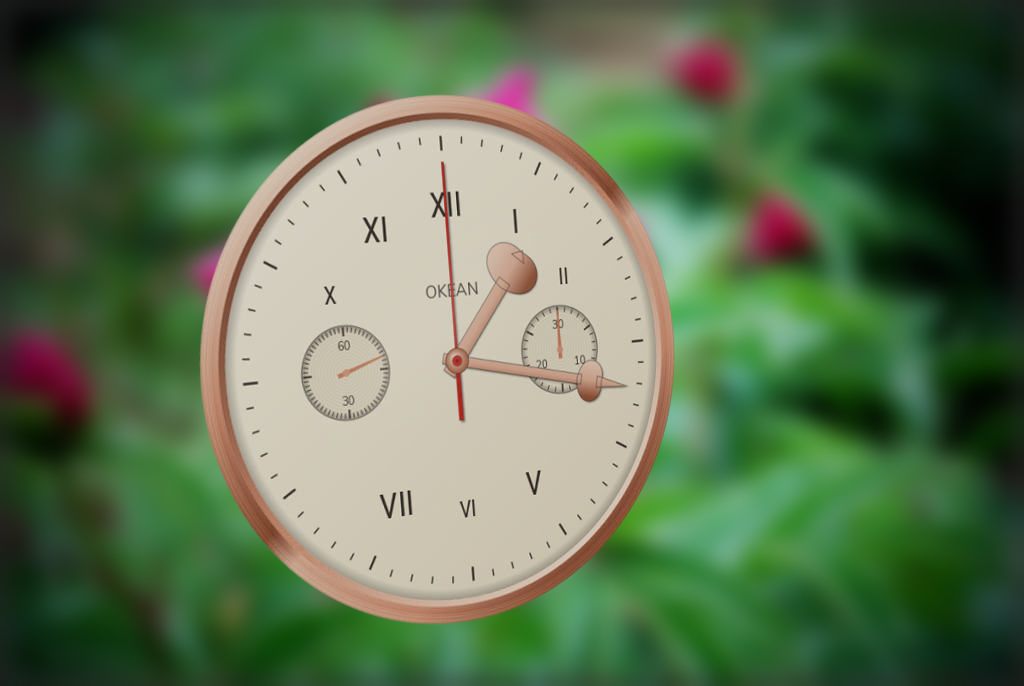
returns 1,17,12
